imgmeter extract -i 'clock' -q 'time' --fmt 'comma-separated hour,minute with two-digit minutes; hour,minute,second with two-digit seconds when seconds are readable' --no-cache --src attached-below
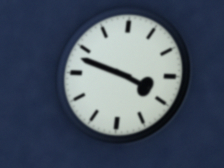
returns 3,48
